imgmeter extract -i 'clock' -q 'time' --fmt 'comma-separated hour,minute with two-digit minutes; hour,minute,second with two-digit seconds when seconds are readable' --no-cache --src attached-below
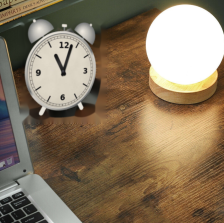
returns 11,03
